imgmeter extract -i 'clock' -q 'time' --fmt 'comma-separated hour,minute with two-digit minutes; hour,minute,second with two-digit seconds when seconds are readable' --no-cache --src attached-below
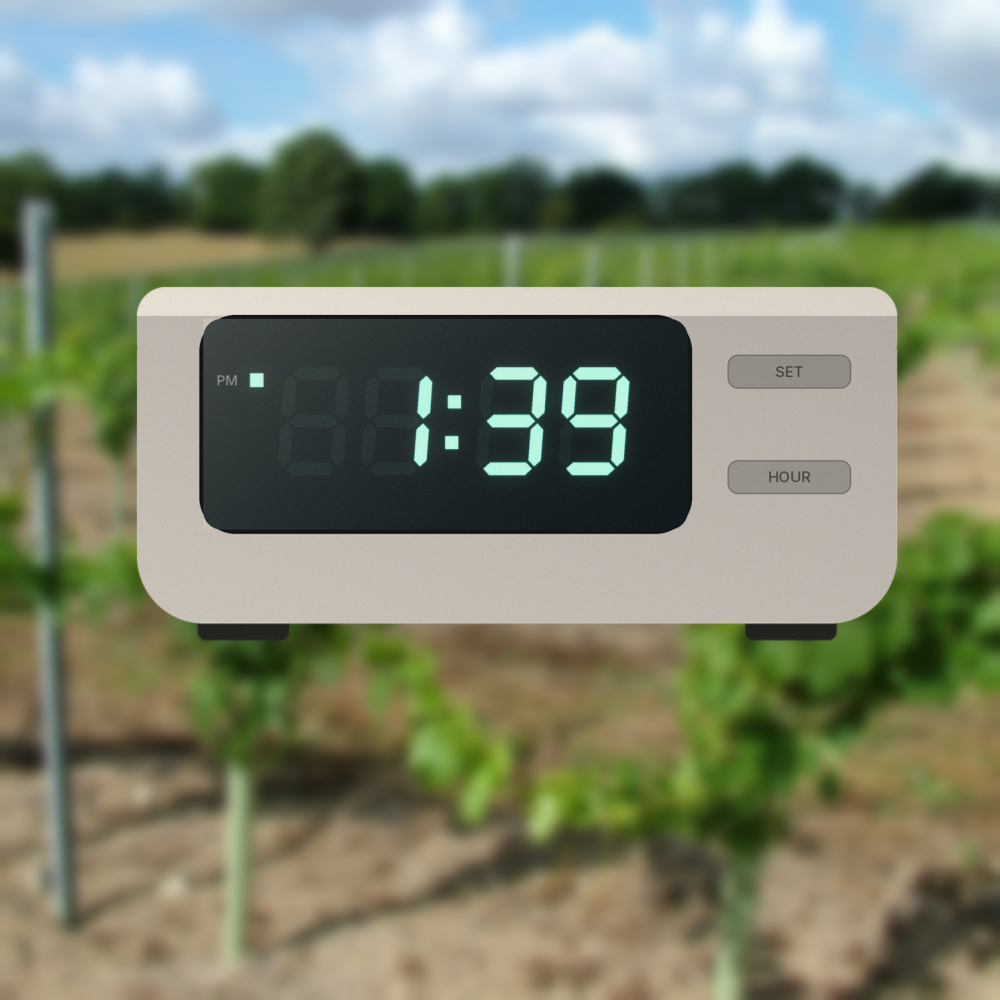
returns 1,39
